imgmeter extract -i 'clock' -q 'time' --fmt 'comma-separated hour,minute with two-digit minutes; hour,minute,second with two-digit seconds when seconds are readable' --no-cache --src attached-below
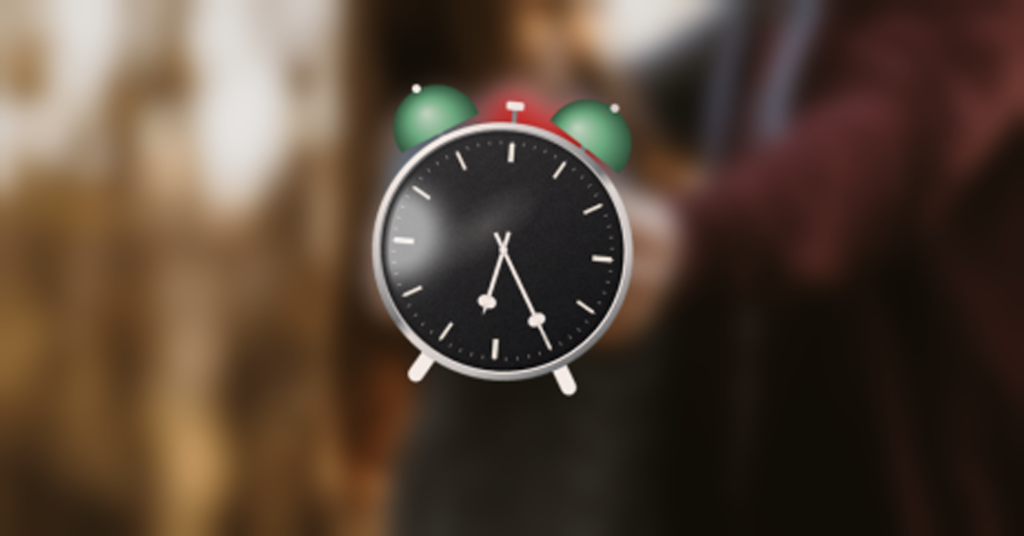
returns 6,25
